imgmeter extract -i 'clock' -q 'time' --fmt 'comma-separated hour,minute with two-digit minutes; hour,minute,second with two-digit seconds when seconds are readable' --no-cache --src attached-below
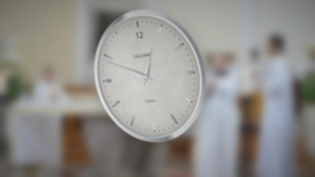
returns 12,49
